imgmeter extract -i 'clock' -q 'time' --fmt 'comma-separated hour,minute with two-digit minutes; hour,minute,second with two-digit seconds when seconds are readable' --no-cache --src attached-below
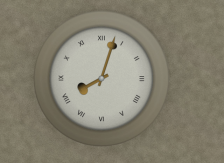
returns 8,03
